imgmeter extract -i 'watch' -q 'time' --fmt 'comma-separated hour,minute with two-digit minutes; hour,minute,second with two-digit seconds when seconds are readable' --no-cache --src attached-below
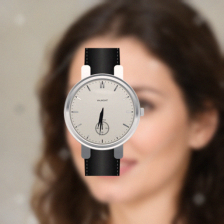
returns 6,31
